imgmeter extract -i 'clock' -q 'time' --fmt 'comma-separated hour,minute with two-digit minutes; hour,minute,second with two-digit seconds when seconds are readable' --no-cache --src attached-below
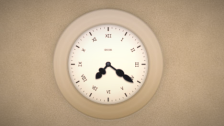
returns 7,21
